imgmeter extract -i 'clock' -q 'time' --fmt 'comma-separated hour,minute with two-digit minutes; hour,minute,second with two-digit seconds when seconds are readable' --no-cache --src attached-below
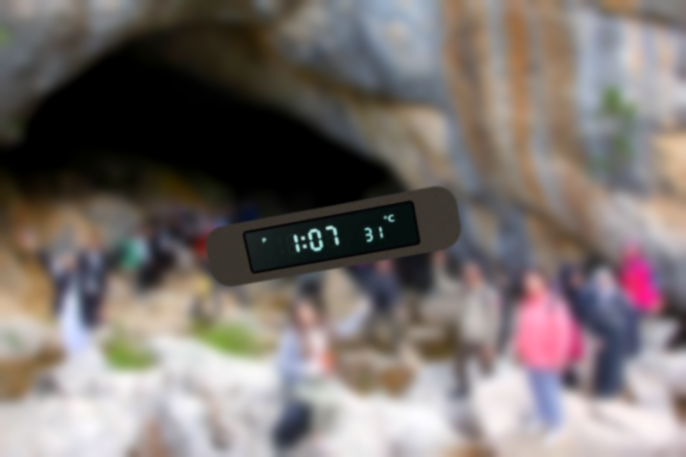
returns 1,07
